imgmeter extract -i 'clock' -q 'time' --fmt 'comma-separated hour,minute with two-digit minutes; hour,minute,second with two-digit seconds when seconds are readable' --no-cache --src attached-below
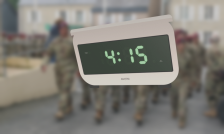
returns 4,15
